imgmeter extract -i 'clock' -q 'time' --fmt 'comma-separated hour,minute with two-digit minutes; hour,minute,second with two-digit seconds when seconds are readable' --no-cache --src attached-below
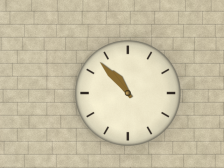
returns 10,53
